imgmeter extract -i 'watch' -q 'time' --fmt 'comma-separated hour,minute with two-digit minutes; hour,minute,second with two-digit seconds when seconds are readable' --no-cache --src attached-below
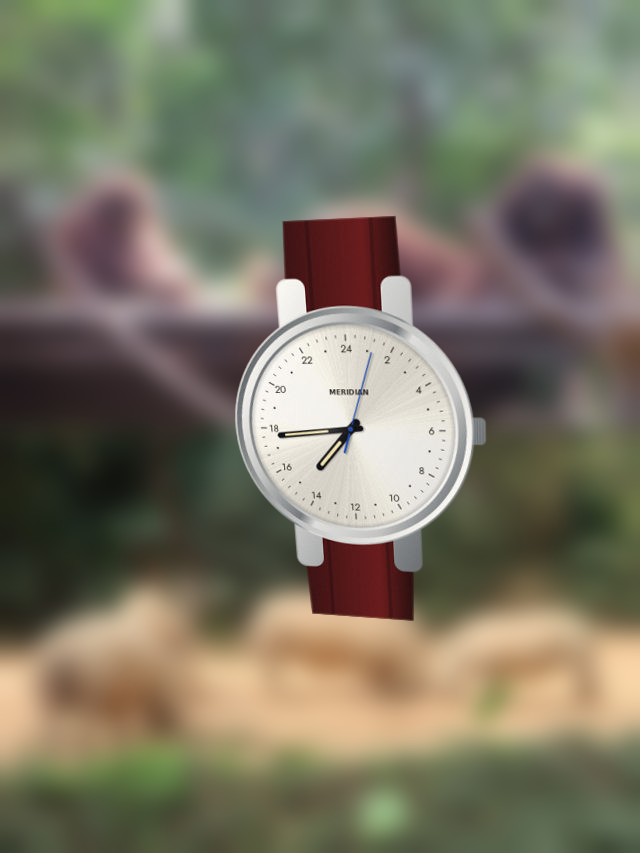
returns 14,44,03
